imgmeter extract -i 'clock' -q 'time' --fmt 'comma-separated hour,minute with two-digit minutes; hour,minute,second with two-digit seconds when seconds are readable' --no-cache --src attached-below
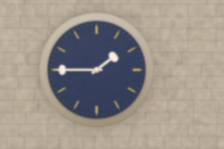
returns 1,45
